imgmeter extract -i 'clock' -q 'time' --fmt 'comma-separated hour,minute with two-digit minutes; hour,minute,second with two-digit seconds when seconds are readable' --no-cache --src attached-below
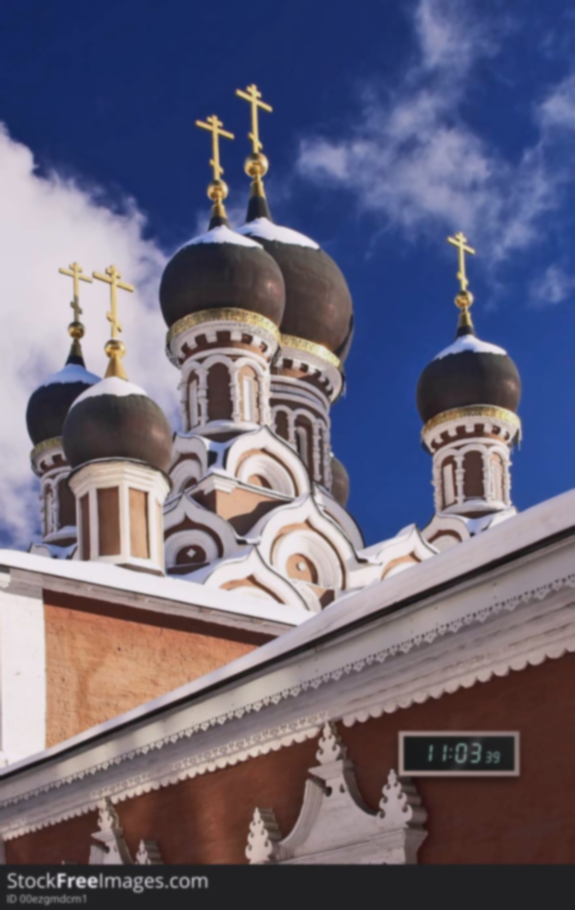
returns 11,03
